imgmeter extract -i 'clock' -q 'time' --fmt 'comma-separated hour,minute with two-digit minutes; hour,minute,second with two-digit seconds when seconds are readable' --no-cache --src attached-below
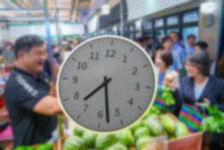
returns 7,28
